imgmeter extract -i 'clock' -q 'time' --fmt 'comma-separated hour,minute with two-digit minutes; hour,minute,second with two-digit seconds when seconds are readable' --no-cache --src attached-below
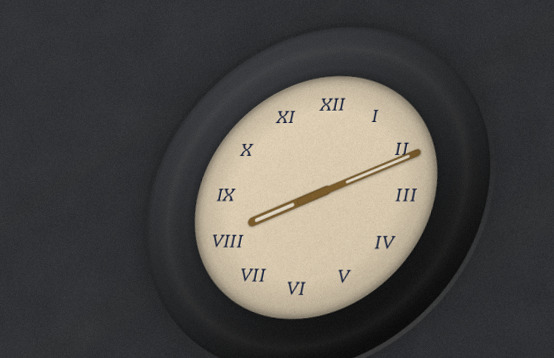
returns 8,11
